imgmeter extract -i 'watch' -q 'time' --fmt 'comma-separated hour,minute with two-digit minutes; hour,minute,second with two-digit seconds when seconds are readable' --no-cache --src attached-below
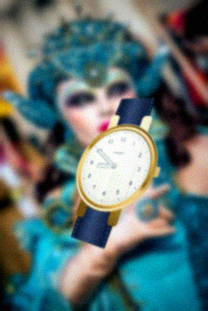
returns 8,50
